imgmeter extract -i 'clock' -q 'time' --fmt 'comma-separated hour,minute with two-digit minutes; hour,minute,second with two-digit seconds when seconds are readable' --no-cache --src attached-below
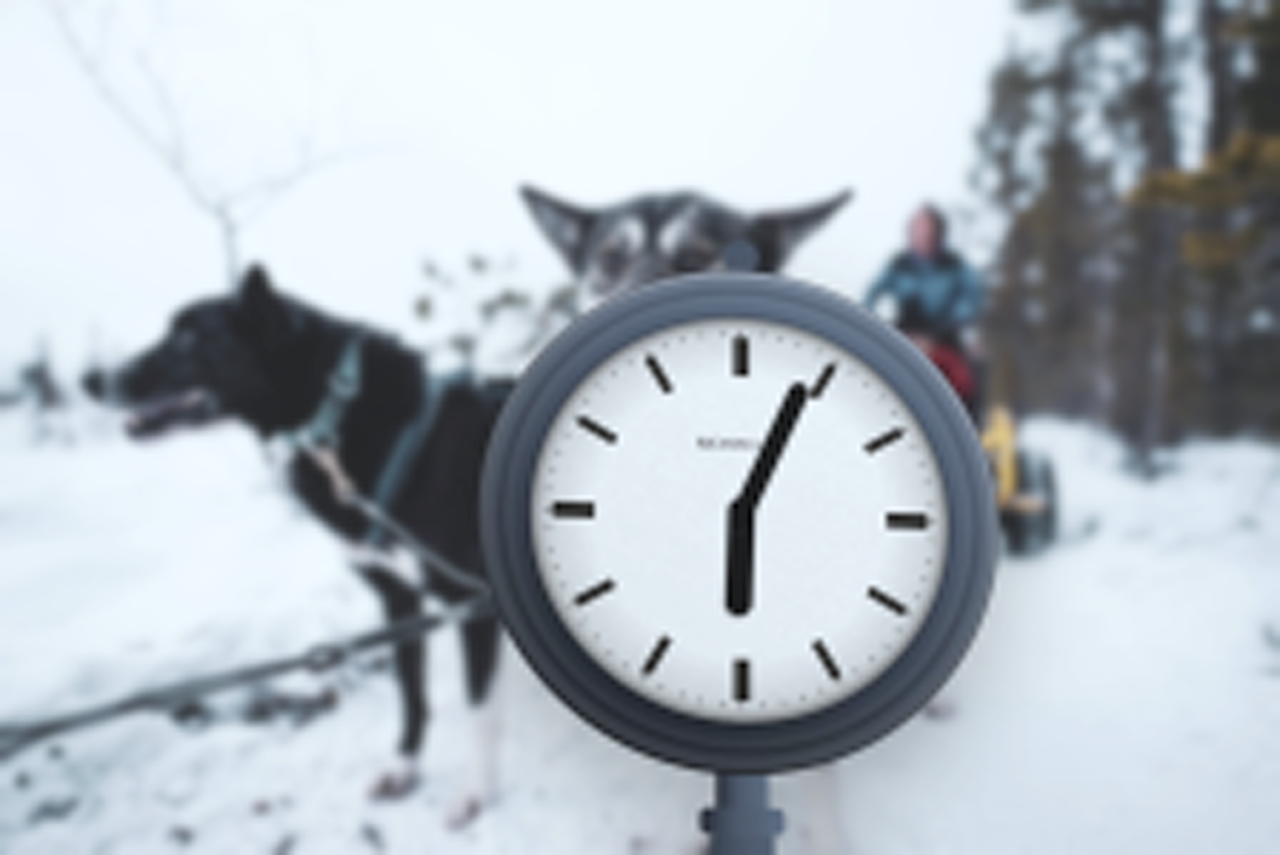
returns 6,04
